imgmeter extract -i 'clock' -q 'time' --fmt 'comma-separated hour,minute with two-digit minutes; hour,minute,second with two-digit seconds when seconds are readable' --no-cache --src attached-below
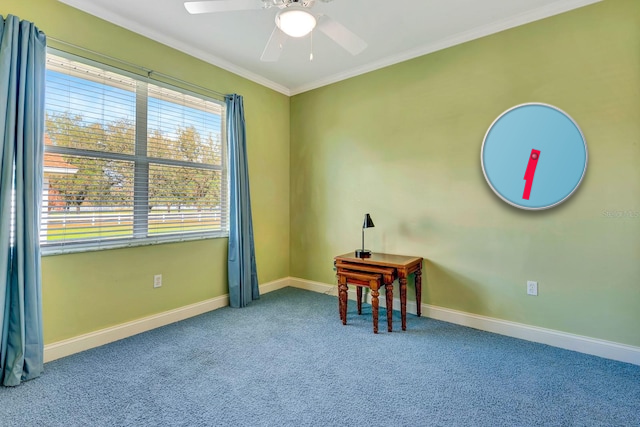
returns 6,32
